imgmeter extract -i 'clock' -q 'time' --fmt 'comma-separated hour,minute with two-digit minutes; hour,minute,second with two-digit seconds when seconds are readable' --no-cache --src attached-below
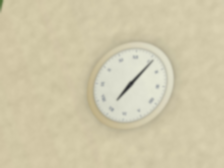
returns 7,06
